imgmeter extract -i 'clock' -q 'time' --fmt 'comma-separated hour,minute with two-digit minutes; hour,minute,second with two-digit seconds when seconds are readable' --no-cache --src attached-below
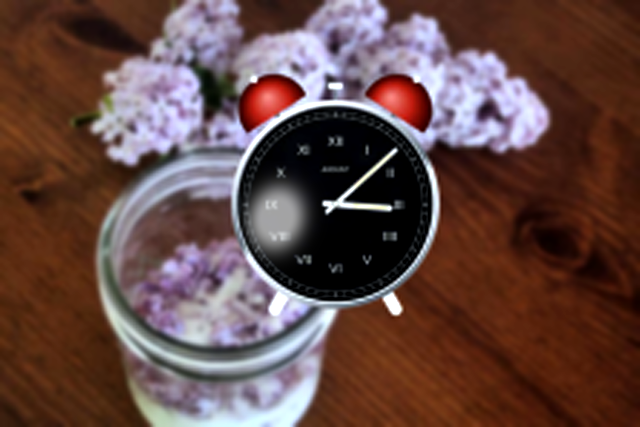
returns 3,08
